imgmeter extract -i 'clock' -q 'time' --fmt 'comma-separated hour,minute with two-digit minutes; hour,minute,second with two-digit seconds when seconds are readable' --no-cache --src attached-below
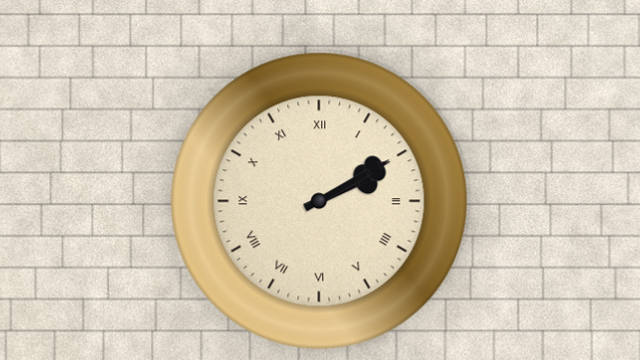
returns 2,10
